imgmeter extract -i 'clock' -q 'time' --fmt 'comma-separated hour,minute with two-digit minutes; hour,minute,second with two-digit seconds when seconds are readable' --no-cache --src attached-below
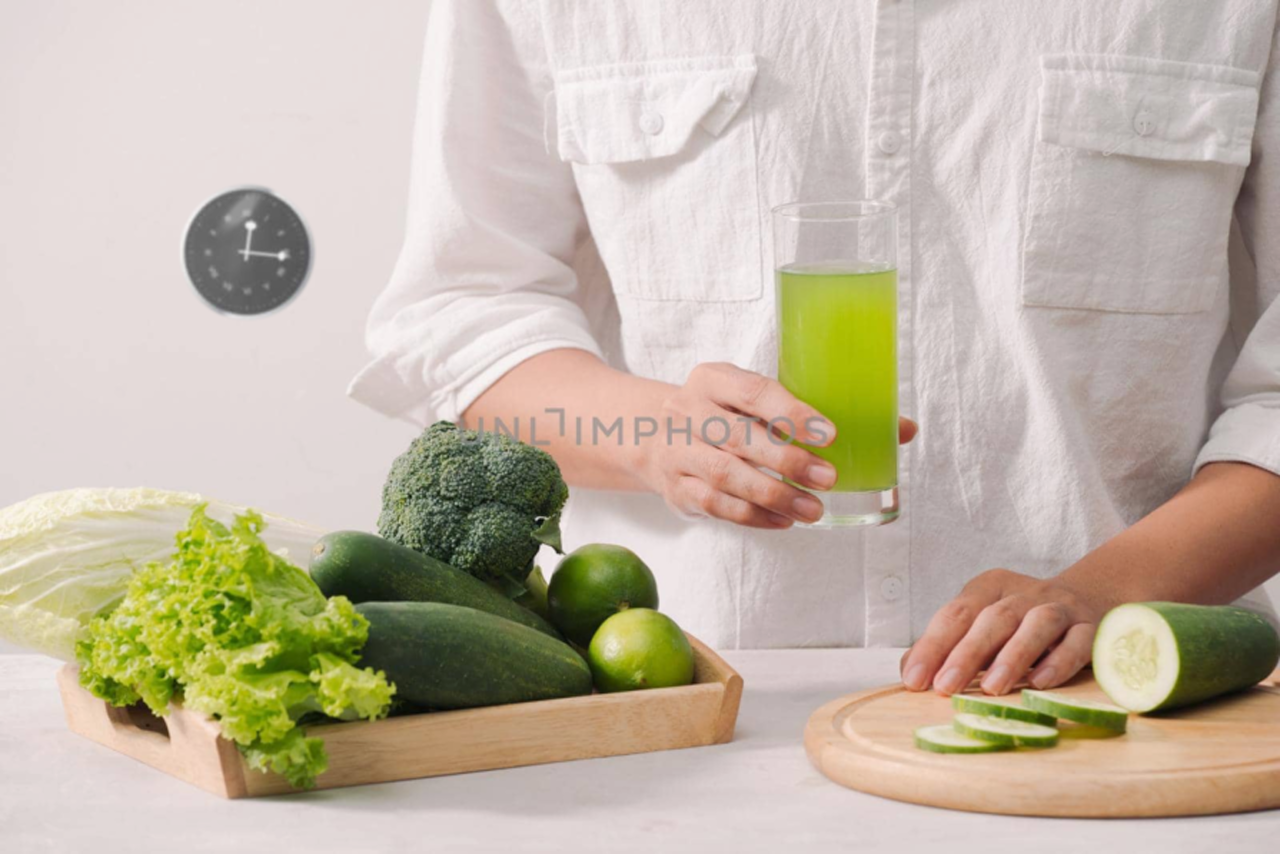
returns 12,16
